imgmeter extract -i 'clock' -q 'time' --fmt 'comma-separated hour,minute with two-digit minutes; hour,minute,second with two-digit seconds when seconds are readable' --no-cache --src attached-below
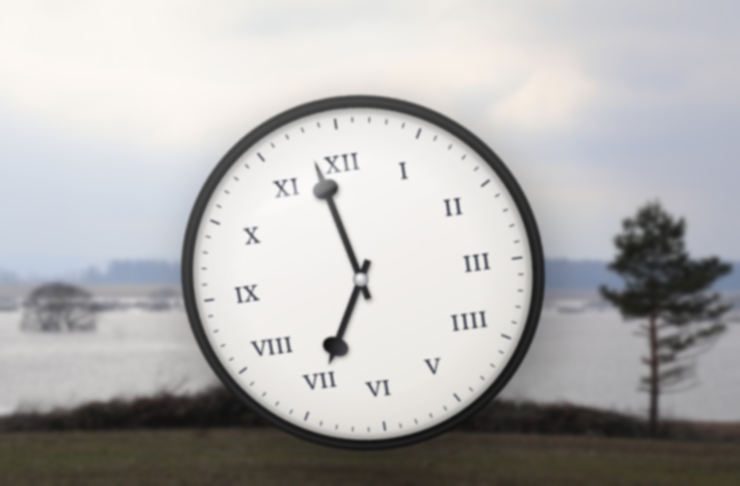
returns 6,58
